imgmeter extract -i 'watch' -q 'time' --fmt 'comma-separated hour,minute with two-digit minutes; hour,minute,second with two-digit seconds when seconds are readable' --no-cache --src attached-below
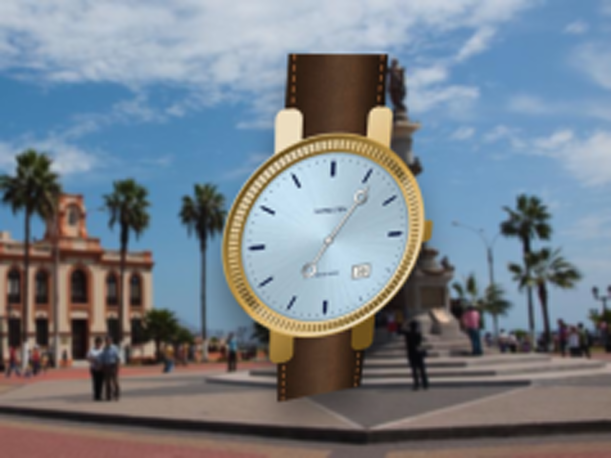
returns 7,06
